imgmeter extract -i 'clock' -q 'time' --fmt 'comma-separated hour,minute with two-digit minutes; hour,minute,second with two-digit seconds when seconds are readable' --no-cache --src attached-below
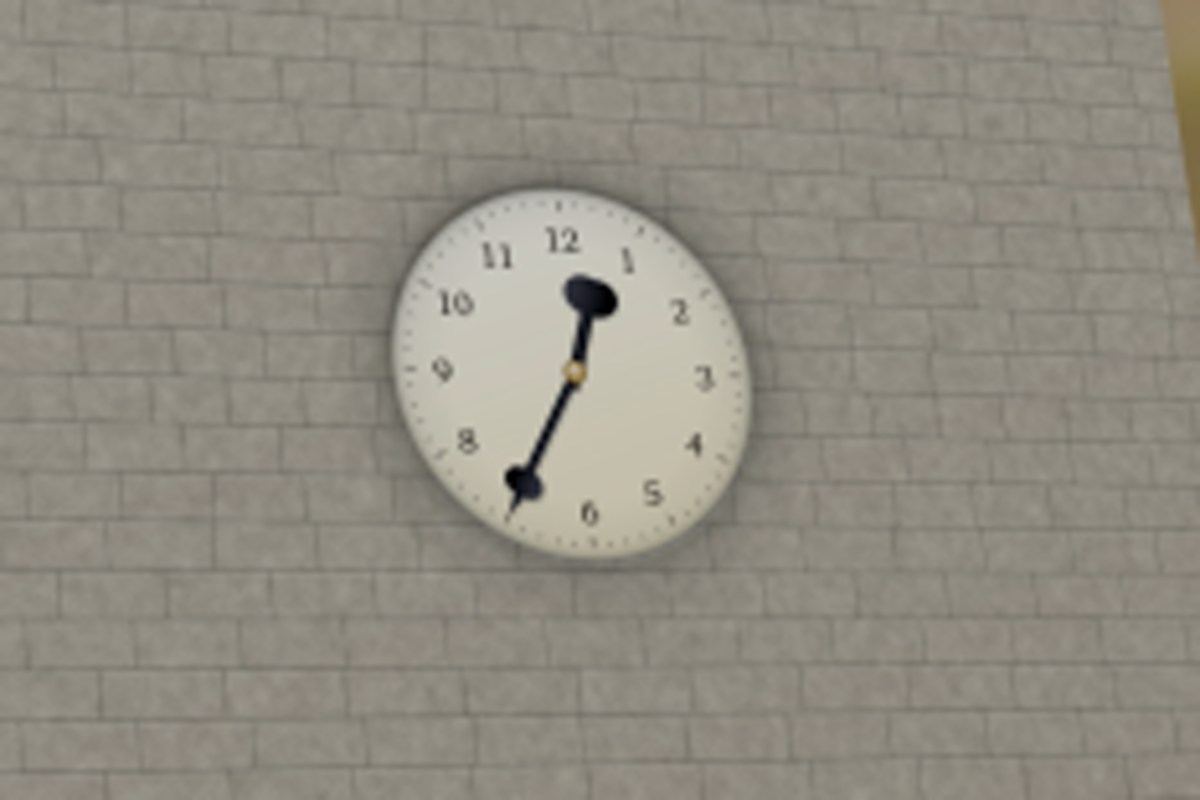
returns 12,35
